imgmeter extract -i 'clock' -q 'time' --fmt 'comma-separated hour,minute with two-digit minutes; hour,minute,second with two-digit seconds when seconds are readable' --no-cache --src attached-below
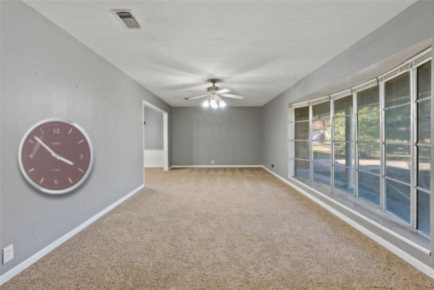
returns 3,52
